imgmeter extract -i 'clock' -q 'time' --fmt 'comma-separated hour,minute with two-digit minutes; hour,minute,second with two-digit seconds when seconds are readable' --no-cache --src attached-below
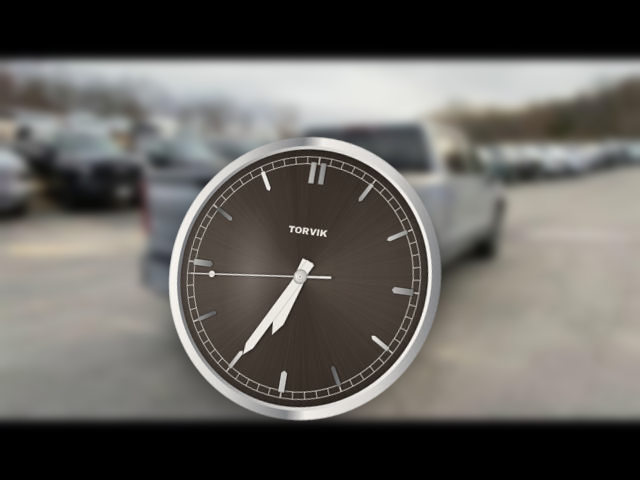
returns 6,34,44
